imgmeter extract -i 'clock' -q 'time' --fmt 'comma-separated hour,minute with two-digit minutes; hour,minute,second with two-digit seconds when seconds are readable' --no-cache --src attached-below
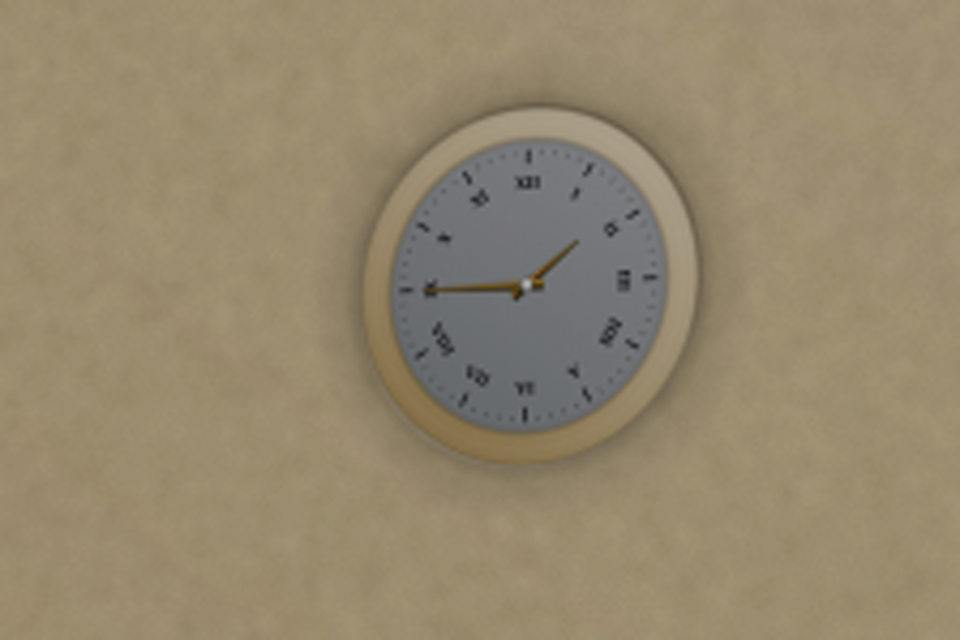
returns 1,45
